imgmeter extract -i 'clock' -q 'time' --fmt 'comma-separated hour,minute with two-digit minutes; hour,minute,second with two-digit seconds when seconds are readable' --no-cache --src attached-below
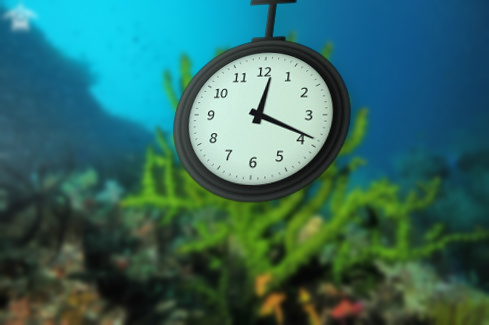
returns 12,19
